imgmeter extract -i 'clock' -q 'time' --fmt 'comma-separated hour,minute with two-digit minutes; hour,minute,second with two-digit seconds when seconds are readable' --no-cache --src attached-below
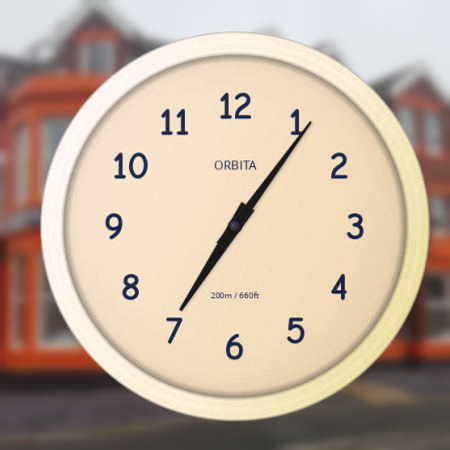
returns 7,06
